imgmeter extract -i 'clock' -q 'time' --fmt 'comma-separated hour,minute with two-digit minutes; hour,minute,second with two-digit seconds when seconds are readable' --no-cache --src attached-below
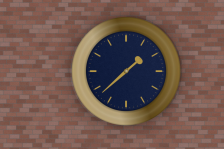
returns 1,38
